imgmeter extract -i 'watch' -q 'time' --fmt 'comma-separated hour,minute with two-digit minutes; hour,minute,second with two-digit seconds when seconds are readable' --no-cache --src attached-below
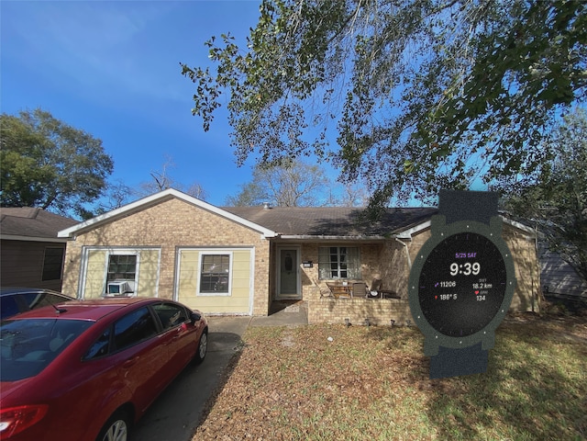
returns 9,39
